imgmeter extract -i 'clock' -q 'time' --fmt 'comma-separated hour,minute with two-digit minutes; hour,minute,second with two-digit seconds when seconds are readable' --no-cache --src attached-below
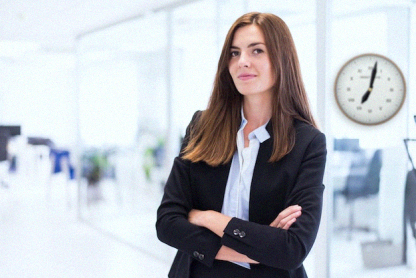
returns 7,02
